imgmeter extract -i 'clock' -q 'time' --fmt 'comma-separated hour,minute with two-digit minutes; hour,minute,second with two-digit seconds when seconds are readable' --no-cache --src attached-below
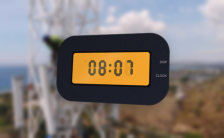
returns 8,07
